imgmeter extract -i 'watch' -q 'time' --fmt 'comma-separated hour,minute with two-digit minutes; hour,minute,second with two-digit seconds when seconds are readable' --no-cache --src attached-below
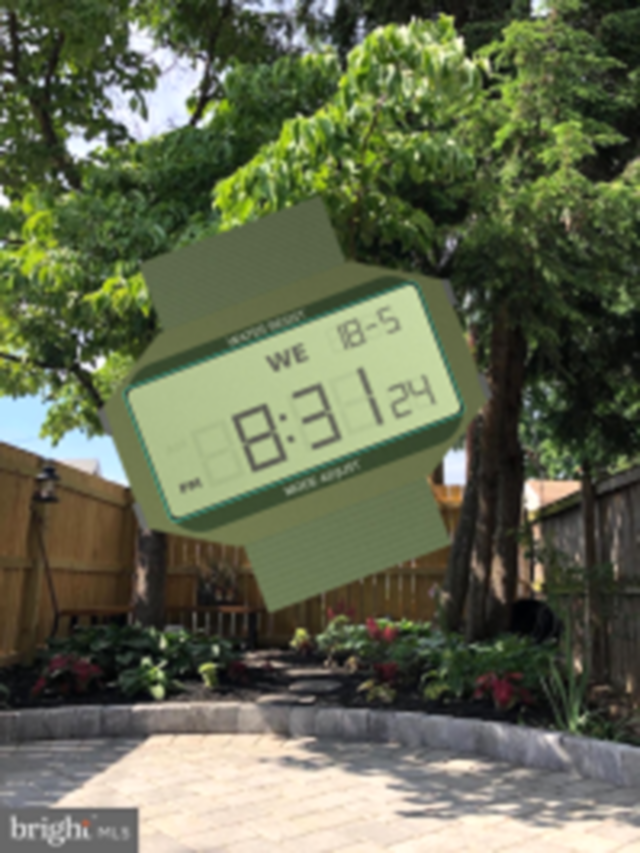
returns 8,31,24
